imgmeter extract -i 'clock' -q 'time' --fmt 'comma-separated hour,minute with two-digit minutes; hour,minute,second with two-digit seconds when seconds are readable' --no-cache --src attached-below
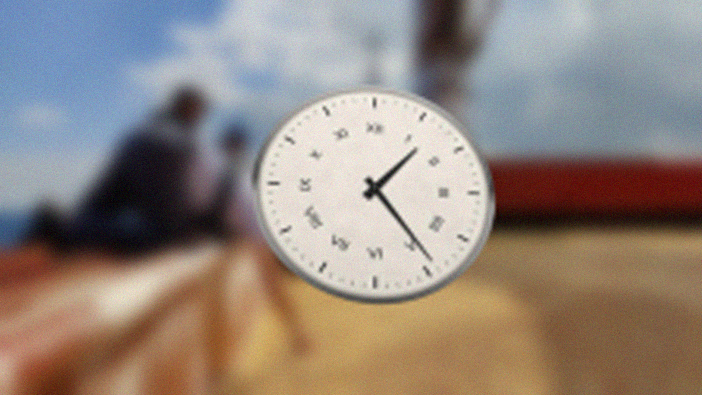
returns 1,24
